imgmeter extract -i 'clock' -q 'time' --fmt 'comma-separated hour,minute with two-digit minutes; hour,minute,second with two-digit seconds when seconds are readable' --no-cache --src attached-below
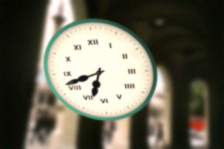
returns 6,42
